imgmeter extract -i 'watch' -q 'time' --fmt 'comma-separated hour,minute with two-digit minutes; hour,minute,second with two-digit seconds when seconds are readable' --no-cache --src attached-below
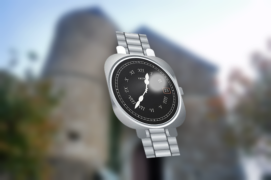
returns 12,37
